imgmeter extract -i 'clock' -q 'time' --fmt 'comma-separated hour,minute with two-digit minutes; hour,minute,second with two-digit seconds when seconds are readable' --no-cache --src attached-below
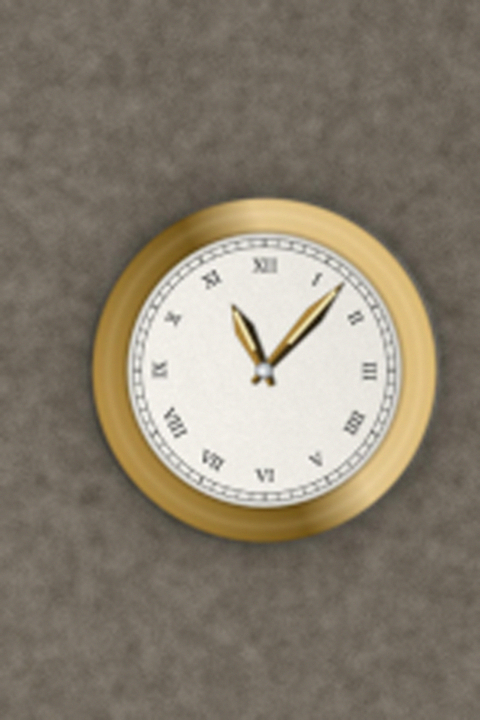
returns 11,07
